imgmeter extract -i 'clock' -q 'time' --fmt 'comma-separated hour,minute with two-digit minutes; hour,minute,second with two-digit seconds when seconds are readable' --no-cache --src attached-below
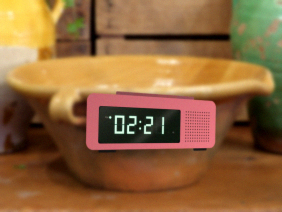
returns 2,21
